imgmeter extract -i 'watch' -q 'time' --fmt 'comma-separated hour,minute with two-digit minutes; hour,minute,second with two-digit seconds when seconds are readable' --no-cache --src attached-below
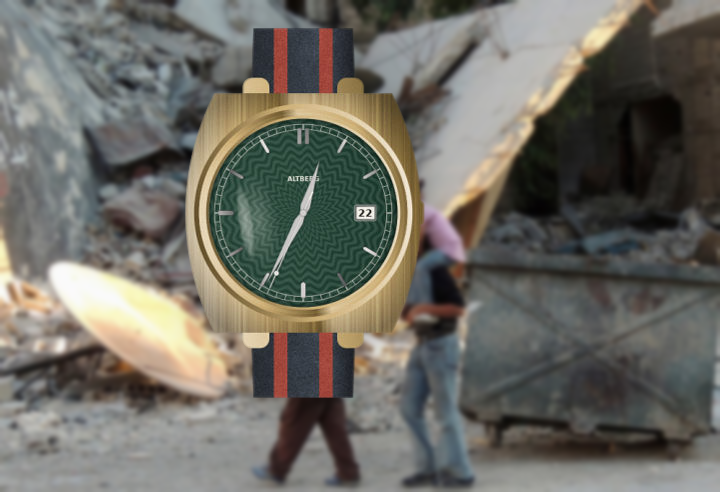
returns 12,34,34
